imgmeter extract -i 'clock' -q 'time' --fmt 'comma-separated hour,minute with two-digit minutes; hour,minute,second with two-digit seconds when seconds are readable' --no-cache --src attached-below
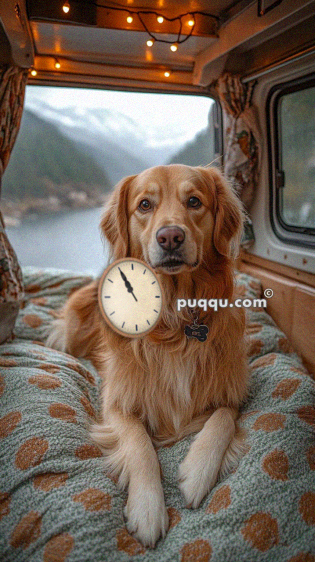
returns 10,55
